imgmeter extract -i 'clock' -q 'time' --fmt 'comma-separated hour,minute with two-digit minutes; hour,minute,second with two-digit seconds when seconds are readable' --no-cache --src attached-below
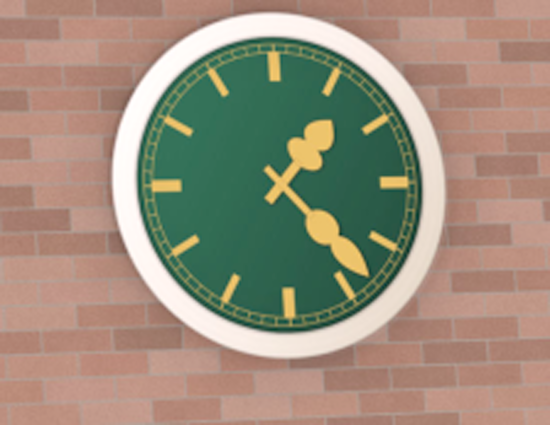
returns 1,23
